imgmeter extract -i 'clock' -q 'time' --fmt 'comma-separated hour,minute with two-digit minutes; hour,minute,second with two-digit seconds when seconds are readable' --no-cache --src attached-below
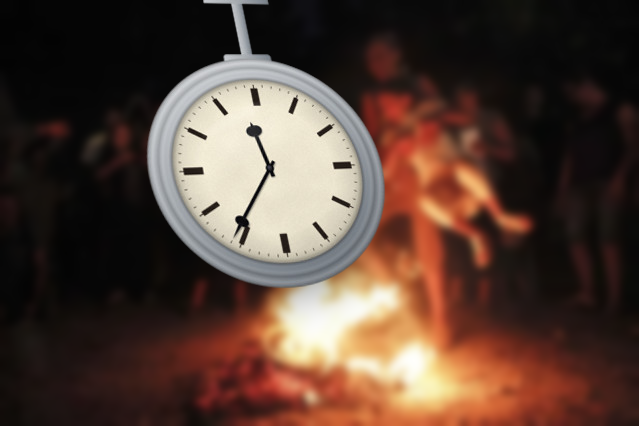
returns 11,36
